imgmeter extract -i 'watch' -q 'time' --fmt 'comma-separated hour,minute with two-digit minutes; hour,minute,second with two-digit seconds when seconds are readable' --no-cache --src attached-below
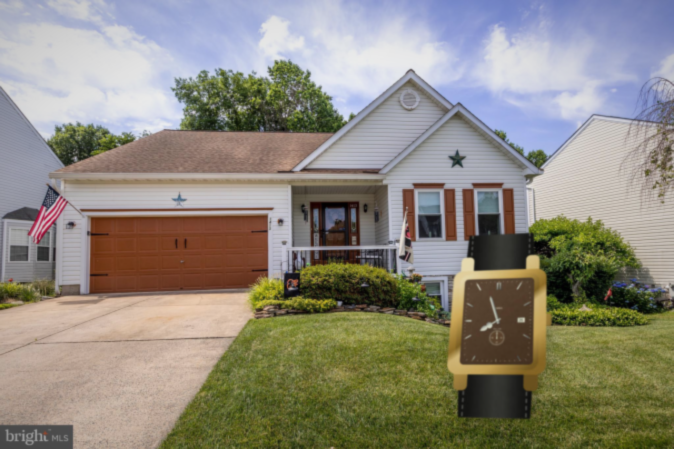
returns 7,57
